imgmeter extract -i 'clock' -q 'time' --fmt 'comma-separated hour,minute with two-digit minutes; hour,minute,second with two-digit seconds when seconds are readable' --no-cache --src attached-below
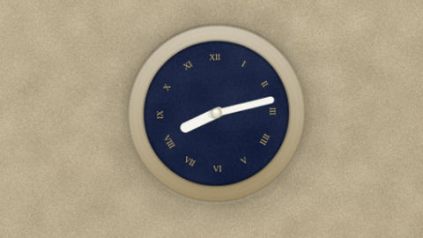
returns 8,13
